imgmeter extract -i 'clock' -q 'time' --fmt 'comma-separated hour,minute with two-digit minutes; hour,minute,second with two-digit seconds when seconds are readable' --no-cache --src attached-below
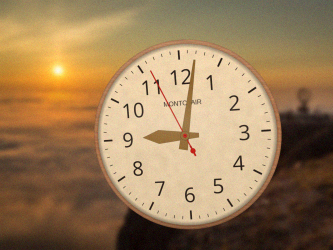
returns 9,01,56
